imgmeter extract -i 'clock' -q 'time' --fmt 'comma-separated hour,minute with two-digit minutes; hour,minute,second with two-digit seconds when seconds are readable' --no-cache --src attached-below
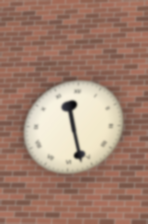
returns 11,27
